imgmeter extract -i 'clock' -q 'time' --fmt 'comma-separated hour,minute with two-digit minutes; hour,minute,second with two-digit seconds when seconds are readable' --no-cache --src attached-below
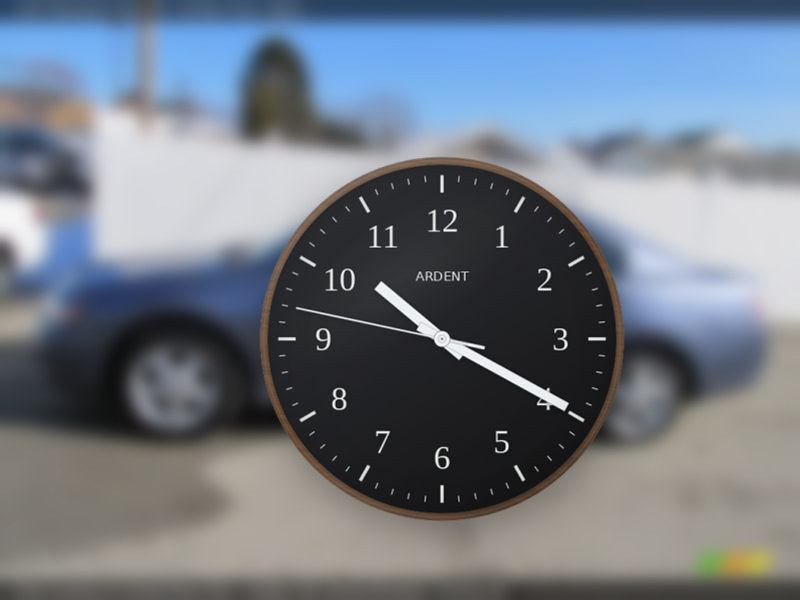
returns 10,19,47
